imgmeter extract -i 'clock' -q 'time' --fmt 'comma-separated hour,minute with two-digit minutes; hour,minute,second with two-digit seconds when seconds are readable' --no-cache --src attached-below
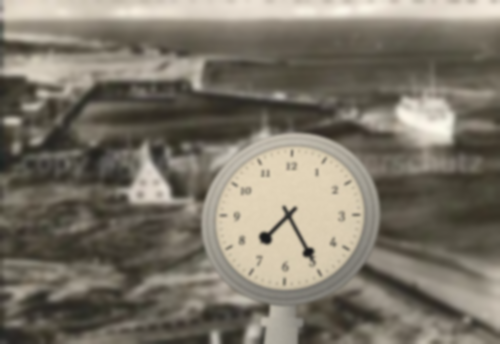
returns 7,25
